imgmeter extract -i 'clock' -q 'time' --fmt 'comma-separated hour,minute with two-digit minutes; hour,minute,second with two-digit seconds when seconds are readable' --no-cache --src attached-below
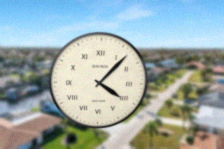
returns 4,07
